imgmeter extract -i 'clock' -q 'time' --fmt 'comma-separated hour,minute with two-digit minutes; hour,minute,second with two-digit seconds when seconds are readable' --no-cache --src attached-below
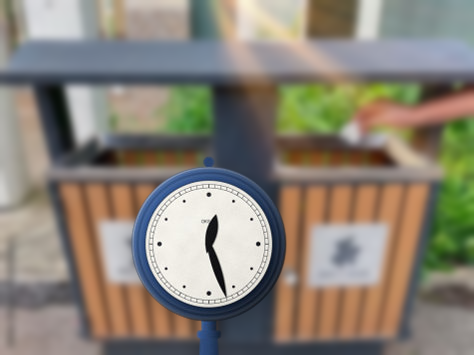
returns 12,27
